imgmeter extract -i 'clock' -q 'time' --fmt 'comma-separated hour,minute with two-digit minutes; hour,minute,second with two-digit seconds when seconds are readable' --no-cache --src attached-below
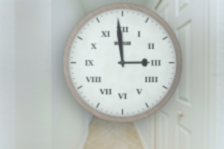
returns 2,59
